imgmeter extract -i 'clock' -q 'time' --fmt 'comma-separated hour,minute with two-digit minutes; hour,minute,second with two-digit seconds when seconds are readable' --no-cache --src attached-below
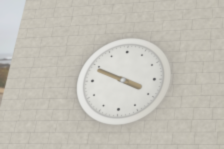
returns 3,49
